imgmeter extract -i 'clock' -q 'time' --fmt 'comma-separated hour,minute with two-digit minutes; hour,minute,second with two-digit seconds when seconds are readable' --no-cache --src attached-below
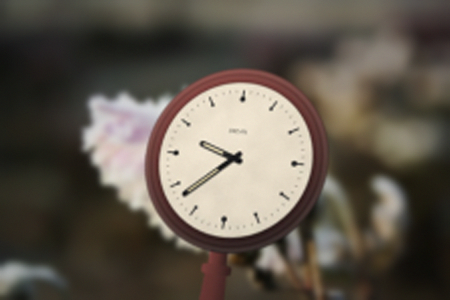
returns 9,38
